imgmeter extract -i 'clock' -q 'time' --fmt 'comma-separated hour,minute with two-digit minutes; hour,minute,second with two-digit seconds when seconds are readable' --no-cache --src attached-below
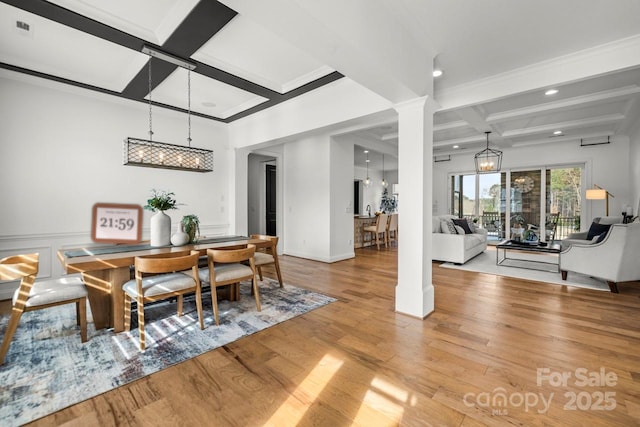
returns 21,59
